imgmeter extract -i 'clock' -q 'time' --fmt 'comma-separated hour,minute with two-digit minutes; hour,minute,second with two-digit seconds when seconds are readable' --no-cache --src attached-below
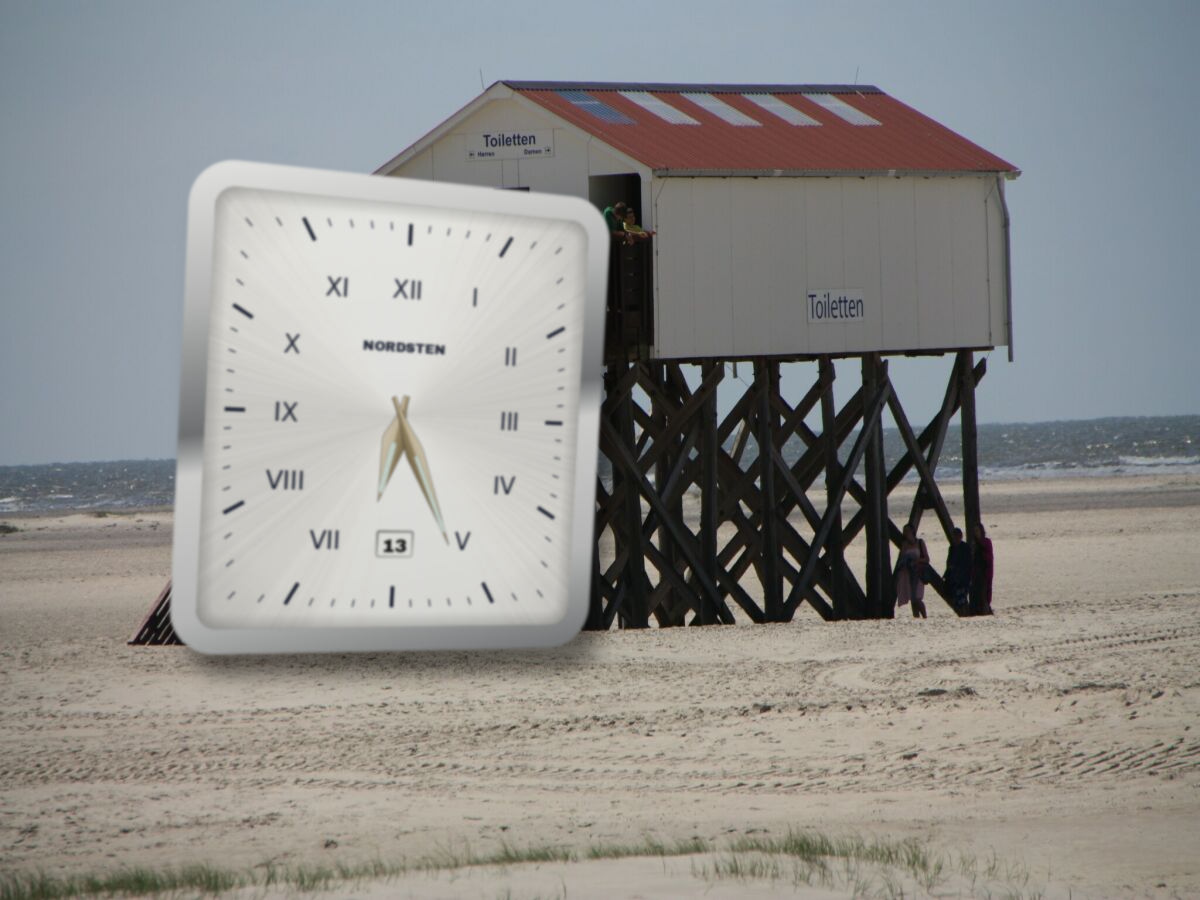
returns 6,26
